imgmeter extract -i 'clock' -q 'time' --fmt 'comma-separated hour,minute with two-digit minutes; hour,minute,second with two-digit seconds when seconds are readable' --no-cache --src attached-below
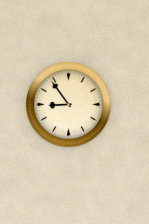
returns 8,54
